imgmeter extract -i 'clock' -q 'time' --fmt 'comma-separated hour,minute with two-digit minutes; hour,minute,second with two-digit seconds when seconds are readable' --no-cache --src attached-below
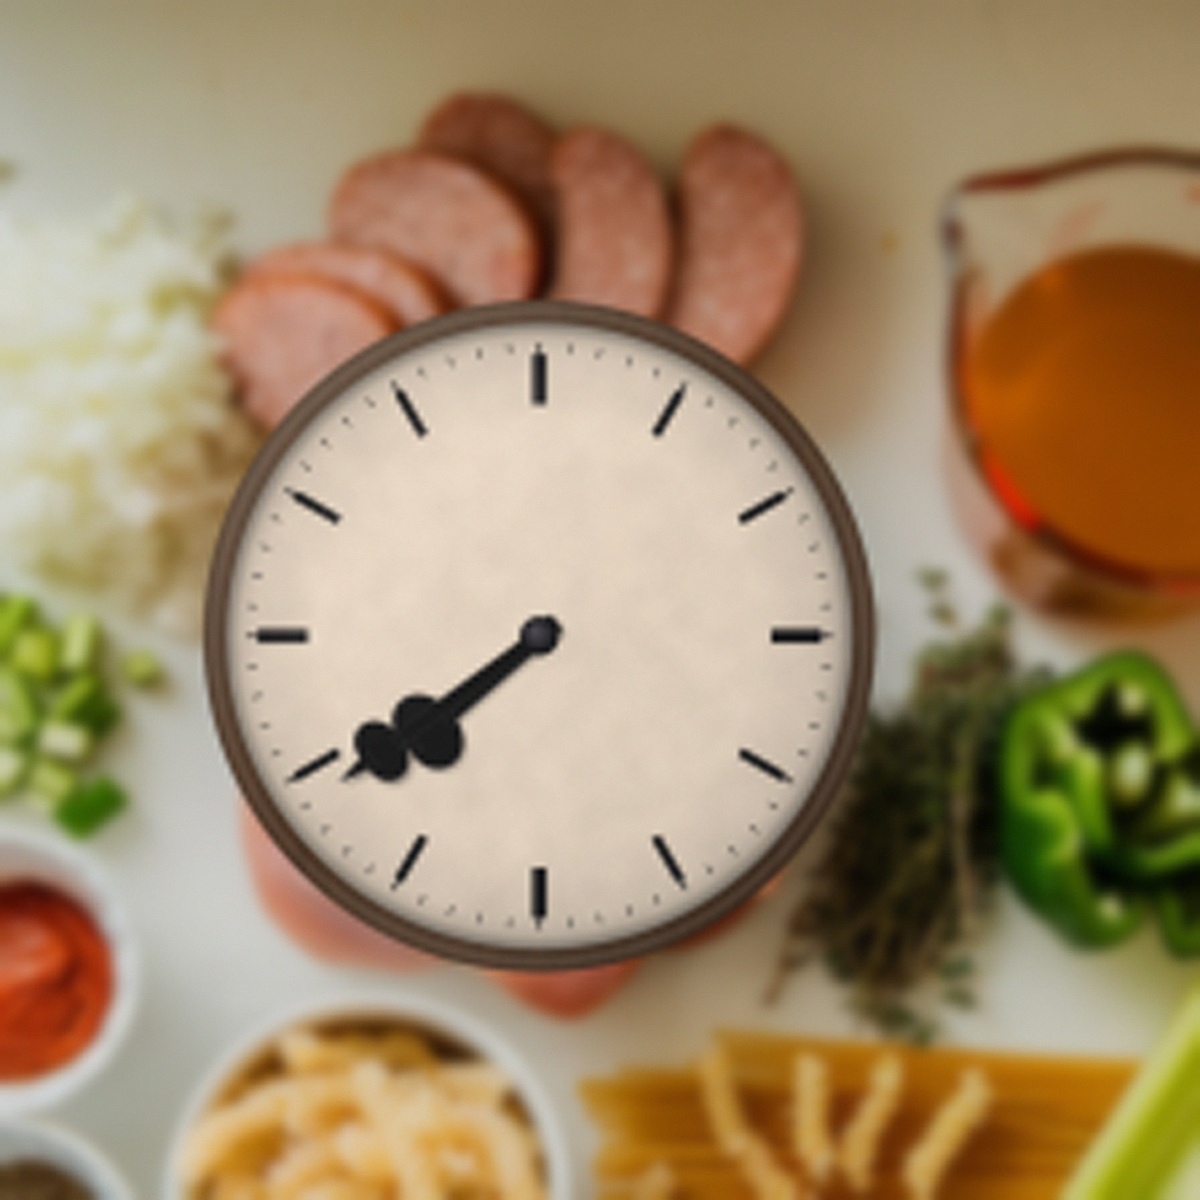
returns 7,39
